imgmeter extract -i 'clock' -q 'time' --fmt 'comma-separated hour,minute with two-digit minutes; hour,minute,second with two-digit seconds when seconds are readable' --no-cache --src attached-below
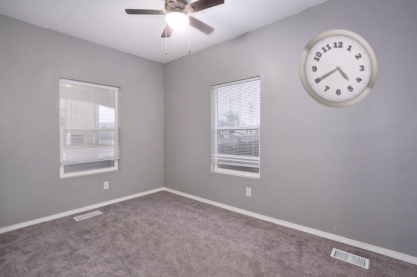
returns 4,40
